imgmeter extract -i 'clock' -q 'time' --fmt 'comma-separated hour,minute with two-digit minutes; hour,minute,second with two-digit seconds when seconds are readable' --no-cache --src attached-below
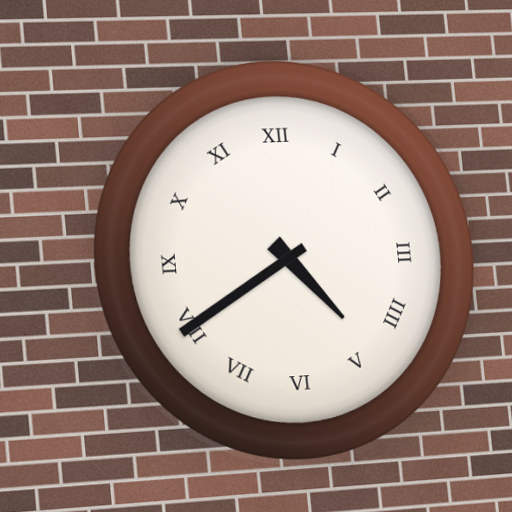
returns 4,40
